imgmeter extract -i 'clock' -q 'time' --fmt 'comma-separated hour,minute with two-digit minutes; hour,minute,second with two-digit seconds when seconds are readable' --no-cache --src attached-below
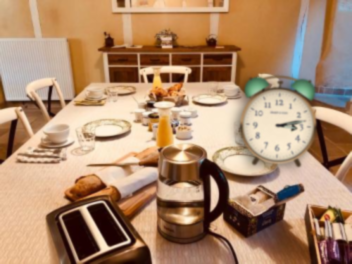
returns 3,13
